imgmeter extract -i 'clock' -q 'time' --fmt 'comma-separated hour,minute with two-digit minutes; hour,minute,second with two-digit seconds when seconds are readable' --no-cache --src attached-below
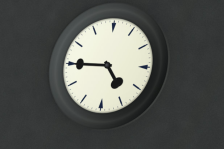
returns 4,45
